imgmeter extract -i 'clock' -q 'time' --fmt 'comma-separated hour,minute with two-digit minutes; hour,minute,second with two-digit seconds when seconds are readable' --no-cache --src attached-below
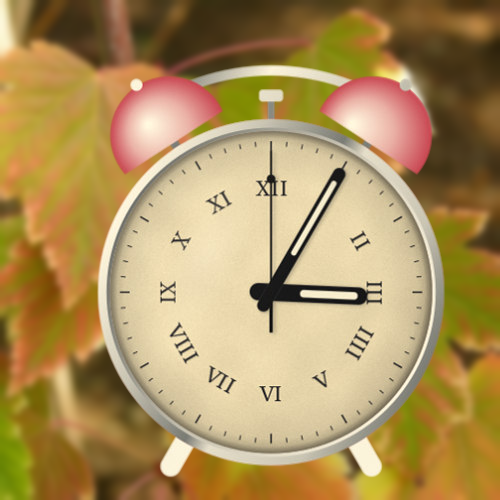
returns 3,05,00
